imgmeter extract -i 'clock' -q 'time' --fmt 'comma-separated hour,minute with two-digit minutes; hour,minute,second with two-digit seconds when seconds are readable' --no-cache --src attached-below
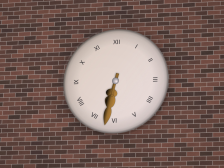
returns 6,32
